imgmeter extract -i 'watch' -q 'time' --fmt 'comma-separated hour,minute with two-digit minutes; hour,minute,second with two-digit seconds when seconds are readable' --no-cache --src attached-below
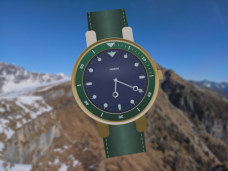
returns 6,20
